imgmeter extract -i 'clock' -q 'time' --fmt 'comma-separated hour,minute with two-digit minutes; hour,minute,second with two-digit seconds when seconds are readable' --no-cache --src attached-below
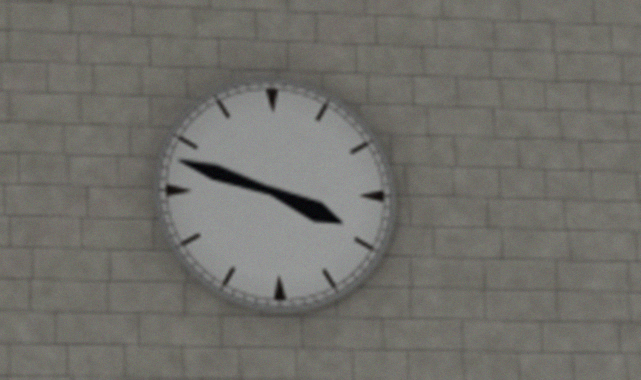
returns 3,48
